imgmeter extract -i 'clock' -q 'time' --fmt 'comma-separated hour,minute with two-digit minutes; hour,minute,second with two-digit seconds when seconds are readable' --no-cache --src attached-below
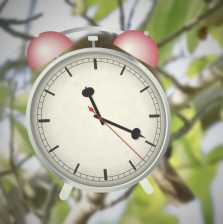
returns 11,19,23
